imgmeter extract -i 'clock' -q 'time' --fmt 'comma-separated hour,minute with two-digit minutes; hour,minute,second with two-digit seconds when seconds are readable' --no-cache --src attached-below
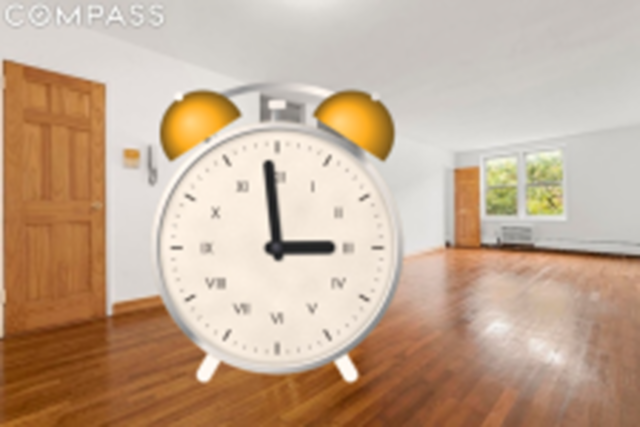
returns 2,59
